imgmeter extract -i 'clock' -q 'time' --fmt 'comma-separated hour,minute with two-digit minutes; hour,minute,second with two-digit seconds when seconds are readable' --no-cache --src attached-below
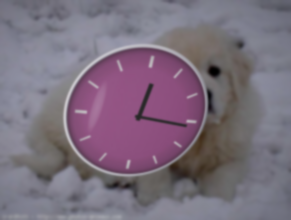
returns 12,16
